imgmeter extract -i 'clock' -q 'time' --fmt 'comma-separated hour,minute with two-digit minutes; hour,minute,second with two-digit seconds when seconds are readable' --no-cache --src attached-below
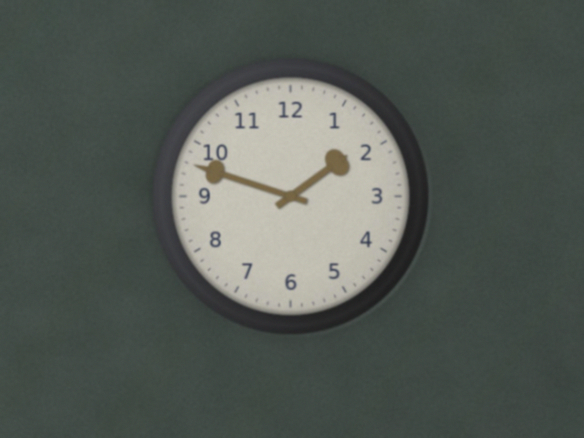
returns 1,48
